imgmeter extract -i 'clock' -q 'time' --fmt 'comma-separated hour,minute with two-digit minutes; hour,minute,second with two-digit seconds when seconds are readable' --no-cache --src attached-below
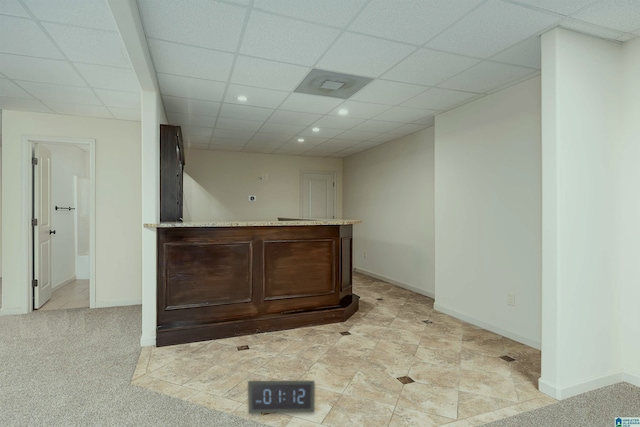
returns 1,12
